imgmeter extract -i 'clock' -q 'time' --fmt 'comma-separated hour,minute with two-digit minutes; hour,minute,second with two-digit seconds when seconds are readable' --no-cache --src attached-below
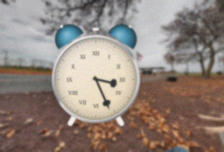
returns 3,26
